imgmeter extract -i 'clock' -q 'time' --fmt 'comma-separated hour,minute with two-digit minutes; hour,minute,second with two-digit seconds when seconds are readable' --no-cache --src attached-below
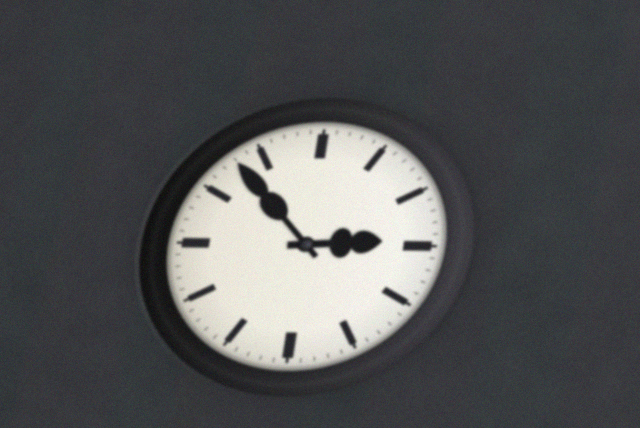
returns 2,53
